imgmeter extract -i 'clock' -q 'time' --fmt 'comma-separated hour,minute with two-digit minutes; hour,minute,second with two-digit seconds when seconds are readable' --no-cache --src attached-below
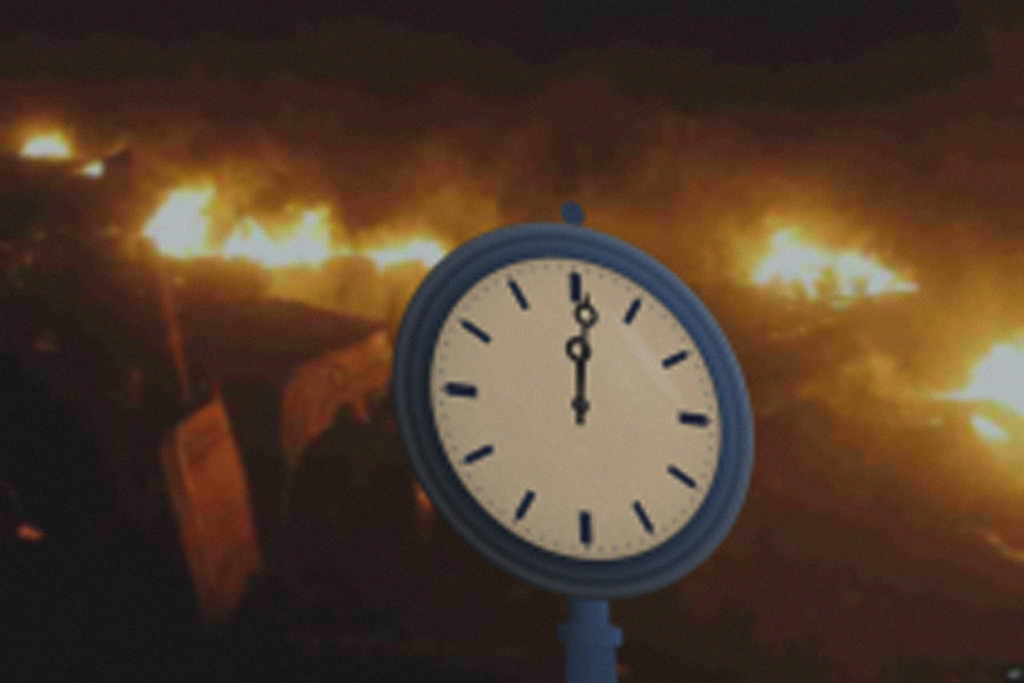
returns 12,01
